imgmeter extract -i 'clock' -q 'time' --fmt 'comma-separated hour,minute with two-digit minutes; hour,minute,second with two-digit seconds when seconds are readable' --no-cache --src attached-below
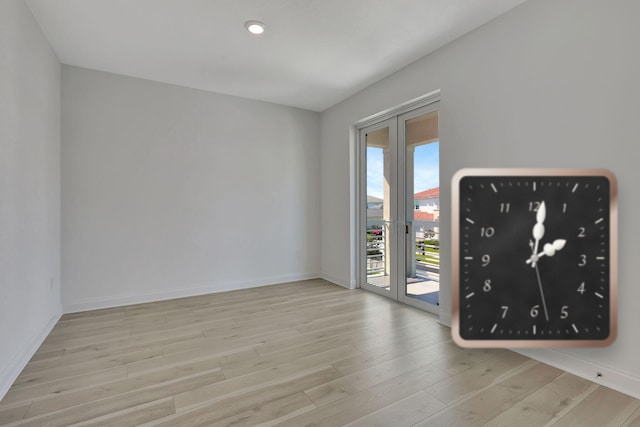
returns 2,01,28
